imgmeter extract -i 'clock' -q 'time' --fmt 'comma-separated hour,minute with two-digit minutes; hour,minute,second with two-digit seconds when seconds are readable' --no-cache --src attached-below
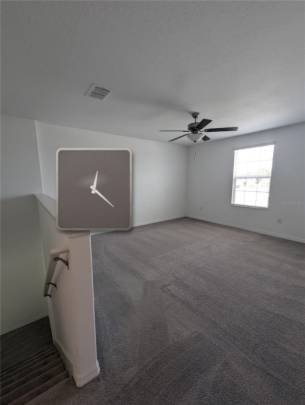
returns 12,22
